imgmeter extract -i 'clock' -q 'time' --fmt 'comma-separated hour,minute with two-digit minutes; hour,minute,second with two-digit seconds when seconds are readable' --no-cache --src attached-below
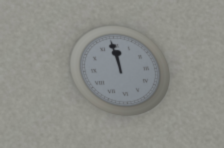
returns 11,59
